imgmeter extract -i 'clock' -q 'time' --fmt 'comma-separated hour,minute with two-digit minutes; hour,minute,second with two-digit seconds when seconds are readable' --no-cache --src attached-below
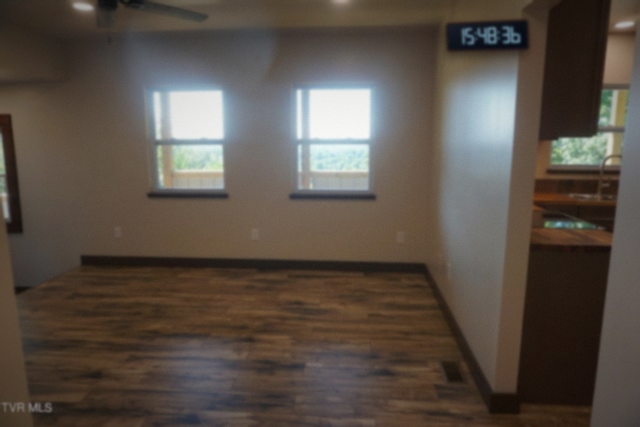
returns 15,48,36
